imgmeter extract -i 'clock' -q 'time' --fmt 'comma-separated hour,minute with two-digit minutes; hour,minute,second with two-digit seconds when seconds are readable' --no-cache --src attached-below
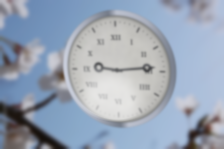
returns 9,14
